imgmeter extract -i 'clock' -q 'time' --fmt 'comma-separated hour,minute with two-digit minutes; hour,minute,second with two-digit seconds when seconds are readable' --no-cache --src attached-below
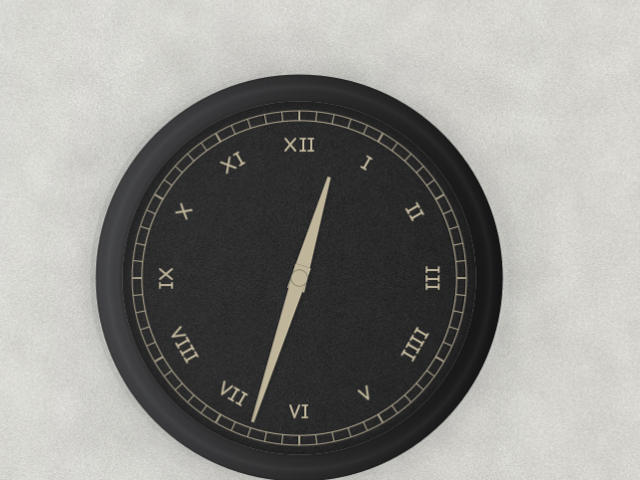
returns 12,33
